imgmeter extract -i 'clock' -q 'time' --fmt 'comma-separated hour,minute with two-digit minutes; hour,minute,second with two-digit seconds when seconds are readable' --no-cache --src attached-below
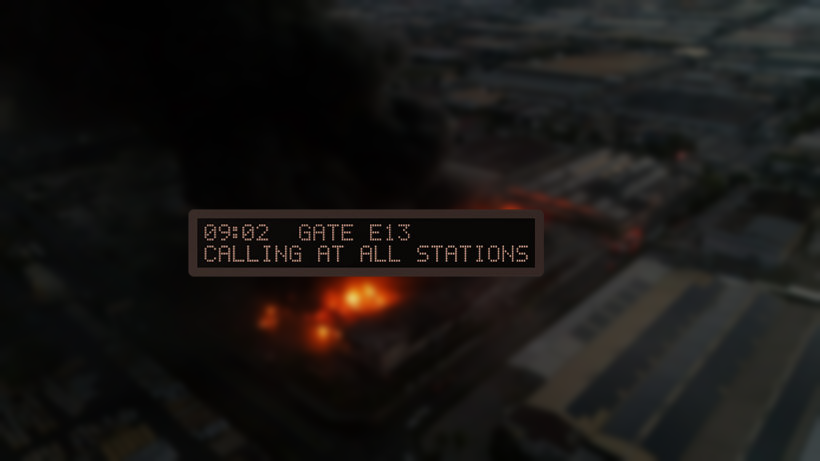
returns 9,02
